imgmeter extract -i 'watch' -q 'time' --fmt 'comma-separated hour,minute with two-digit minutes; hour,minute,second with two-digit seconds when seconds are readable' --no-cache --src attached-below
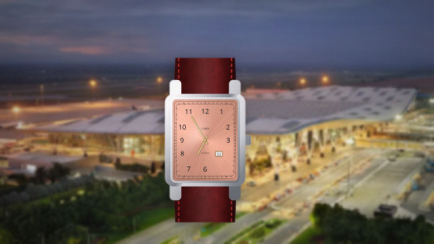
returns 6,55
